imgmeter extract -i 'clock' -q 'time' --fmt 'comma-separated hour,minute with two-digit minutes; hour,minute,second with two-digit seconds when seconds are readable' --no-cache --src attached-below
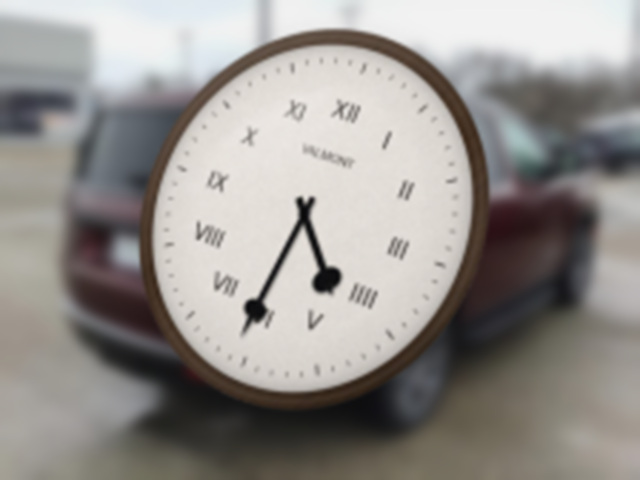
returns 4,31
